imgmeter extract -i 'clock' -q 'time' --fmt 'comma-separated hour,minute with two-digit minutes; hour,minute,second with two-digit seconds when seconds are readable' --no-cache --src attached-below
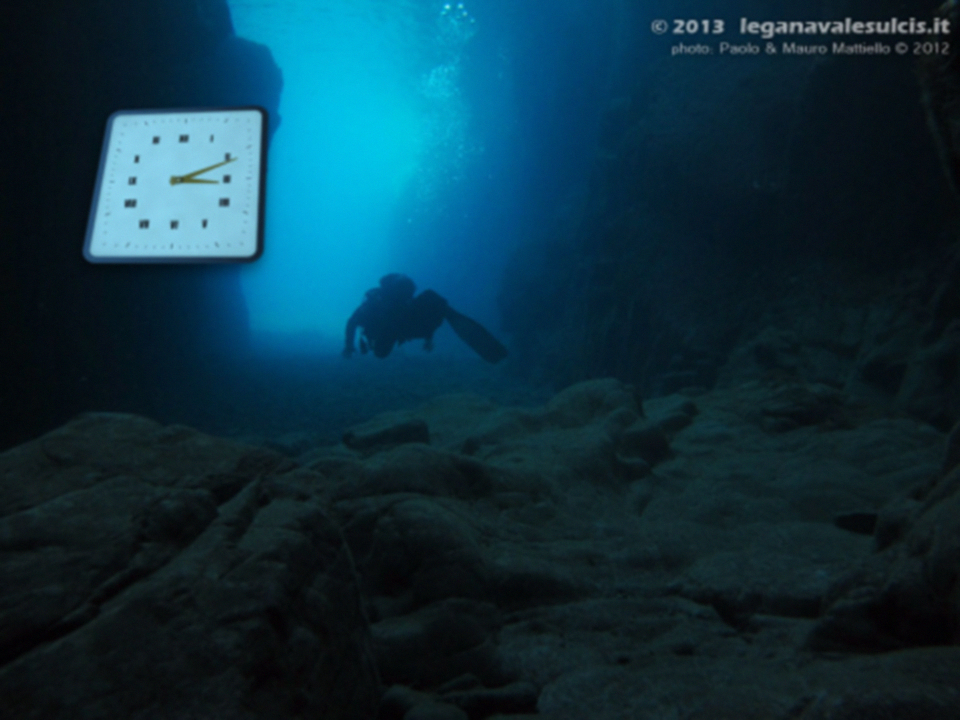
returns 3,11
